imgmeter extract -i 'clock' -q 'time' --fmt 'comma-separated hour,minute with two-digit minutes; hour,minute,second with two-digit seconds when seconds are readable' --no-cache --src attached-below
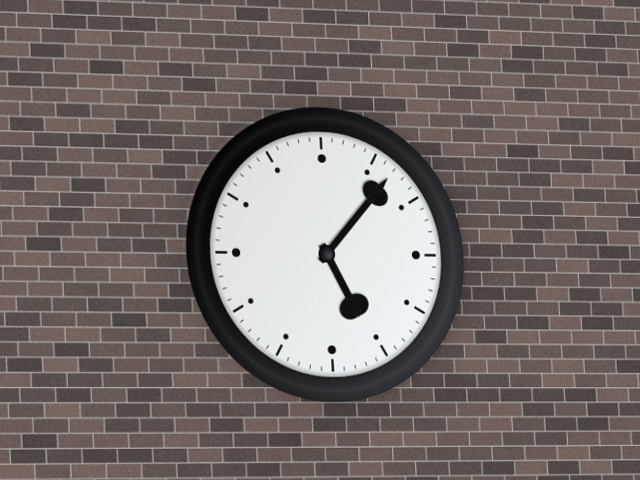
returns 5,07
